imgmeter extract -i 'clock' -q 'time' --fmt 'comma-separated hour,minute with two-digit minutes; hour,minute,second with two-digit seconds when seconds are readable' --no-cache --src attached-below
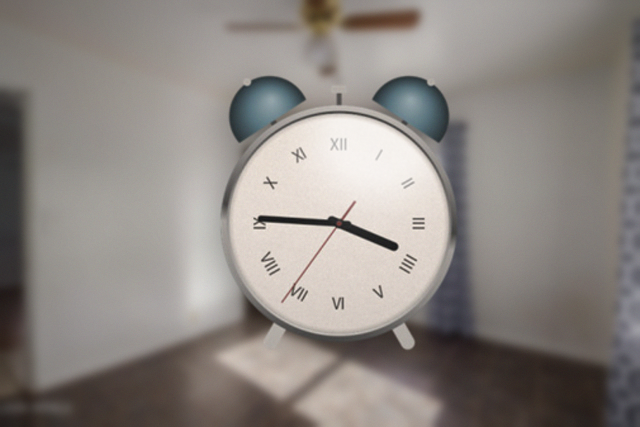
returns 3,45,36
